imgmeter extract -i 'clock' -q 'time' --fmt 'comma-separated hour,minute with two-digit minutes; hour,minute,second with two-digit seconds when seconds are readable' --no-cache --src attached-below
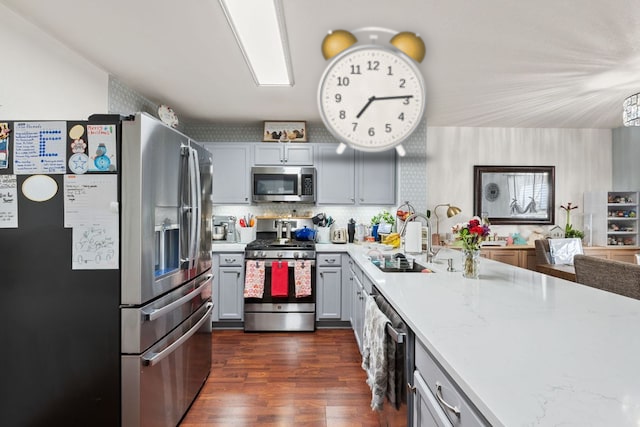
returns 7,14
